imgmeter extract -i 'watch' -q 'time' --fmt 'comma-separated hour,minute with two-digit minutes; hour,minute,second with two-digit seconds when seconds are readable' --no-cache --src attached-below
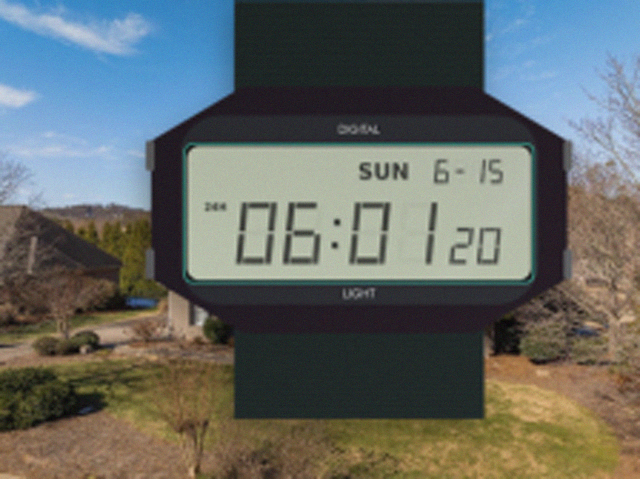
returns 6,01,20
